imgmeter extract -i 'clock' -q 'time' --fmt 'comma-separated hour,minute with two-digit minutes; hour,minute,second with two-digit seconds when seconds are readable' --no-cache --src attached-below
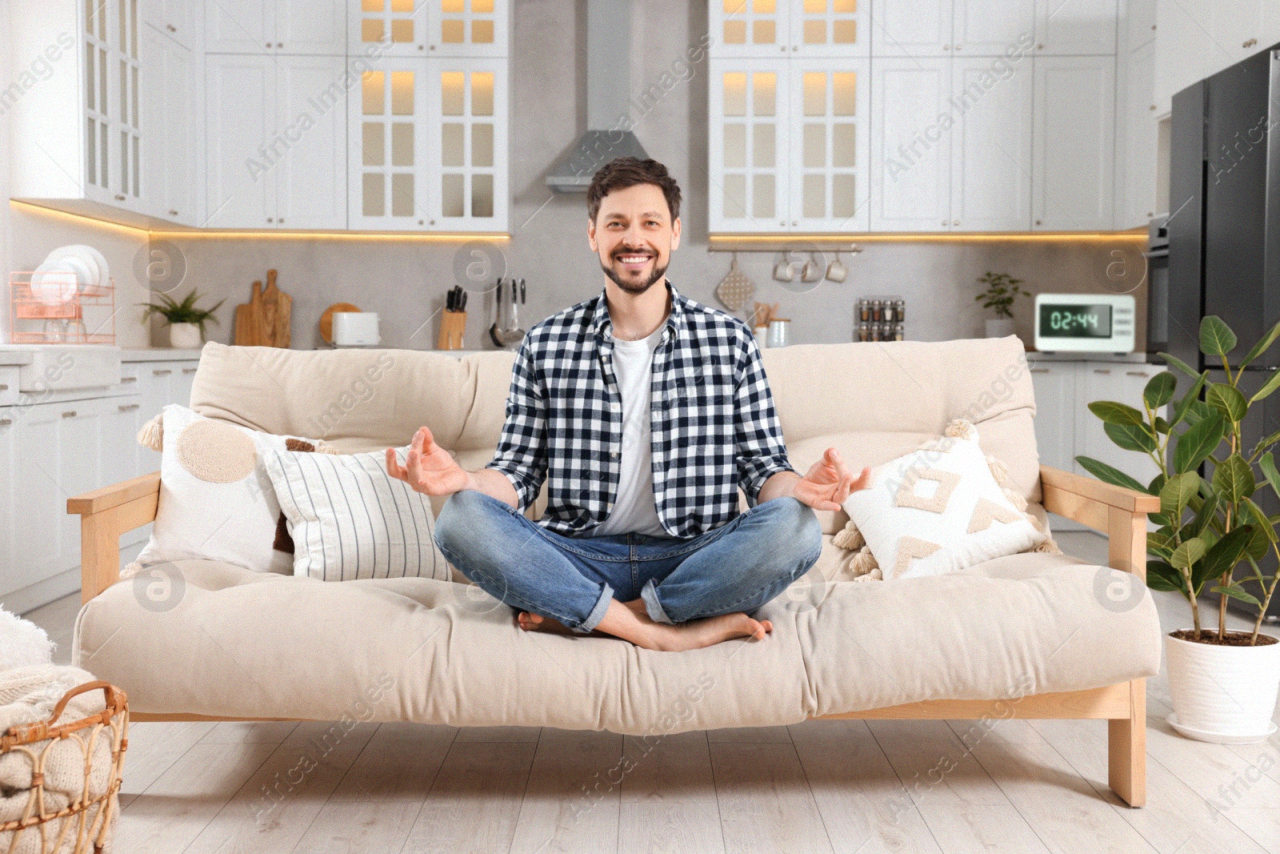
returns 2,44
